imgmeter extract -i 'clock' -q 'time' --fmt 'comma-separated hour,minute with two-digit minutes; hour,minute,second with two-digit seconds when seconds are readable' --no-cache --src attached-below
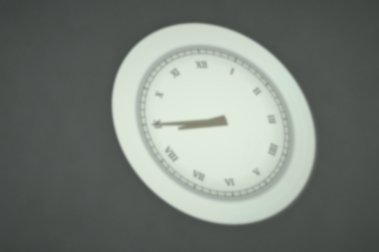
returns 8,45
